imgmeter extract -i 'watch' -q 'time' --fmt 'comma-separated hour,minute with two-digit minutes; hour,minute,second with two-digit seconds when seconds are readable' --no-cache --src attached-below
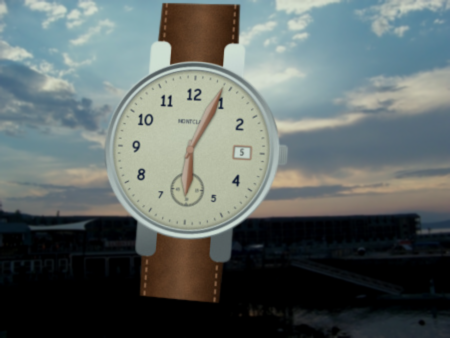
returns 6,04
